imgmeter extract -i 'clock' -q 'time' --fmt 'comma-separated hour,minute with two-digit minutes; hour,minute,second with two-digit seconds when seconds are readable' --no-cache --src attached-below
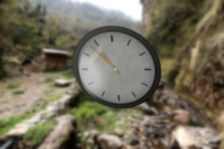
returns 10,53
